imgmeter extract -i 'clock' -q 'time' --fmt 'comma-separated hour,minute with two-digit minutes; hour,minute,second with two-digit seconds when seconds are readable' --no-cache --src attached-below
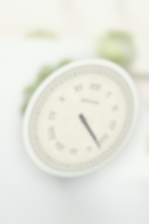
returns 4,22
